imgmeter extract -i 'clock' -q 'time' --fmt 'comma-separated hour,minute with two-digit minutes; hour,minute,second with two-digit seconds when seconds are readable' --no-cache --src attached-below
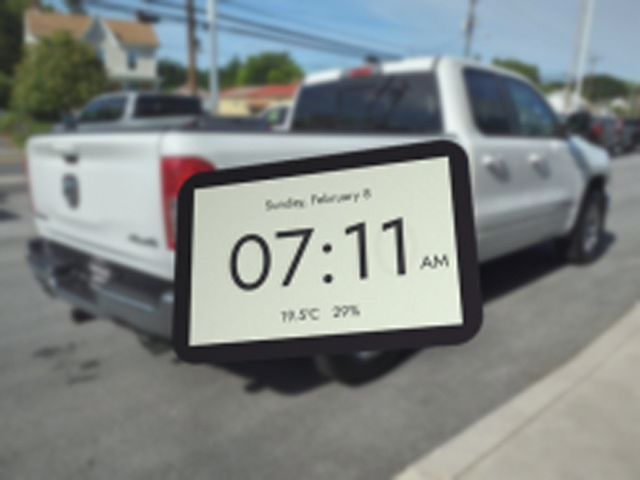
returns 7,11
